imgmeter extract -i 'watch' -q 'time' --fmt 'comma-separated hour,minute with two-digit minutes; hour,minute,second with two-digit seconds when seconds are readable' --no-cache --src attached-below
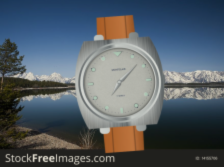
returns 7,08
